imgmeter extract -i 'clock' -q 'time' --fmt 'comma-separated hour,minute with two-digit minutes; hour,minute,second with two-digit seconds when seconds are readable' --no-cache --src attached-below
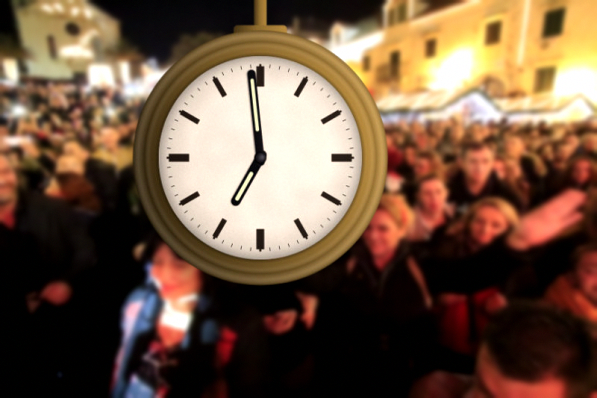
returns 6,59
